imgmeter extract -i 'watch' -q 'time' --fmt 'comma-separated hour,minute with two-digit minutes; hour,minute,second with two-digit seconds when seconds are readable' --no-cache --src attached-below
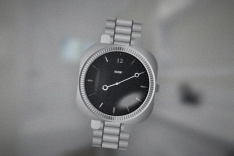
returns 8,10
